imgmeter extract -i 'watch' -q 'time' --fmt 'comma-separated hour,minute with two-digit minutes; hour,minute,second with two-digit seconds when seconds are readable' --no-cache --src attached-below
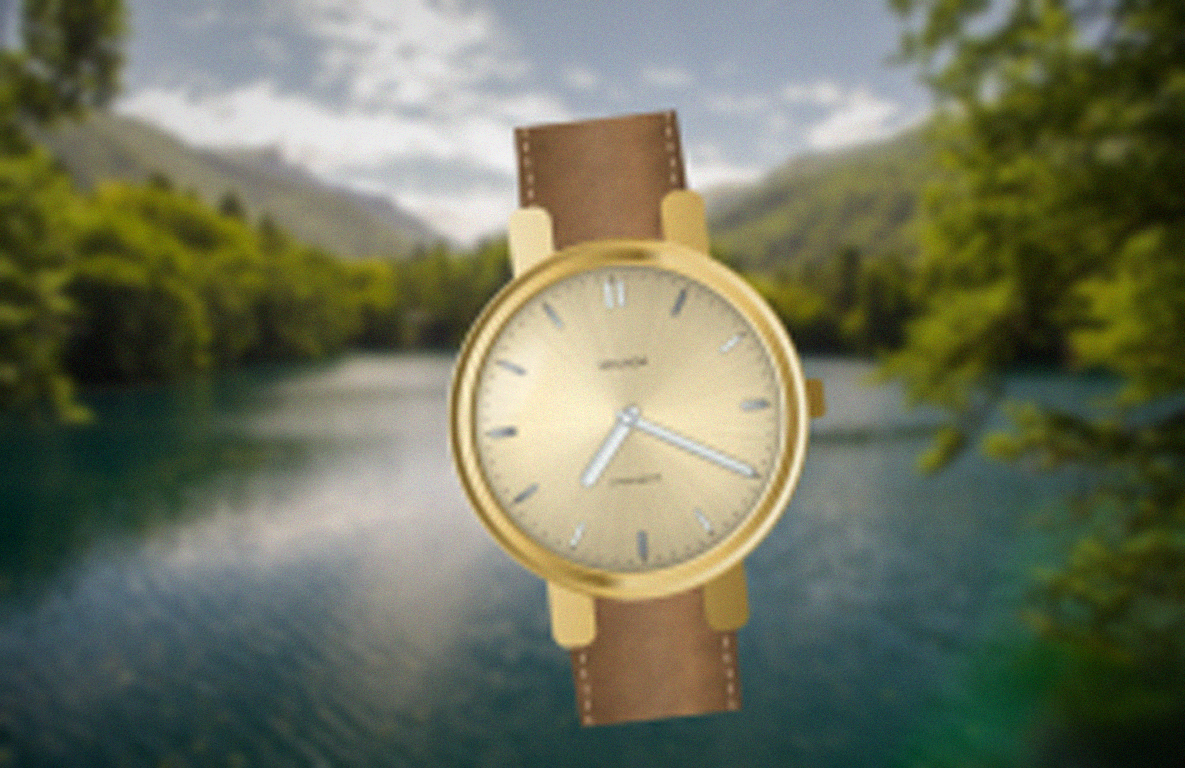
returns 7,20
